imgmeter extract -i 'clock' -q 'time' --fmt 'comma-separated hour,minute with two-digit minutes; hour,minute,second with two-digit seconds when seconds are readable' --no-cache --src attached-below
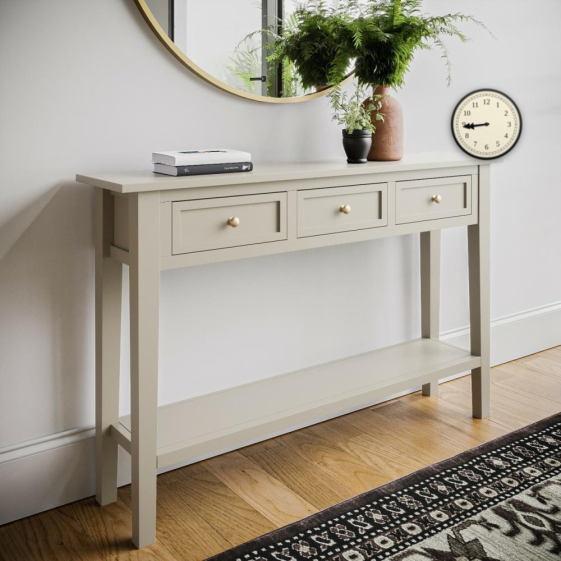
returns 8,44
